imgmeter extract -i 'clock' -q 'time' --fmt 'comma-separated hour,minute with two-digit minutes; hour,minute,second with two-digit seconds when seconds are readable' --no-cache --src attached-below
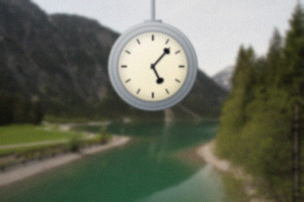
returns 5,07
